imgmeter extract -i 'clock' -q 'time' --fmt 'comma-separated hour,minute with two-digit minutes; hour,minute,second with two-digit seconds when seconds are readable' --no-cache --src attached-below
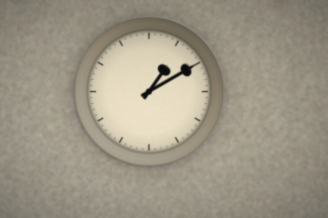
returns 1,10
